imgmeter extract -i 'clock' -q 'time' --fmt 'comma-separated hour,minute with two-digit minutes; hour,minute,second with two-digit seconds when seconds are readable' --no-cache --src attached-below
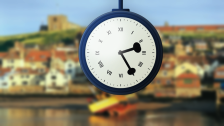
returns 2,25
